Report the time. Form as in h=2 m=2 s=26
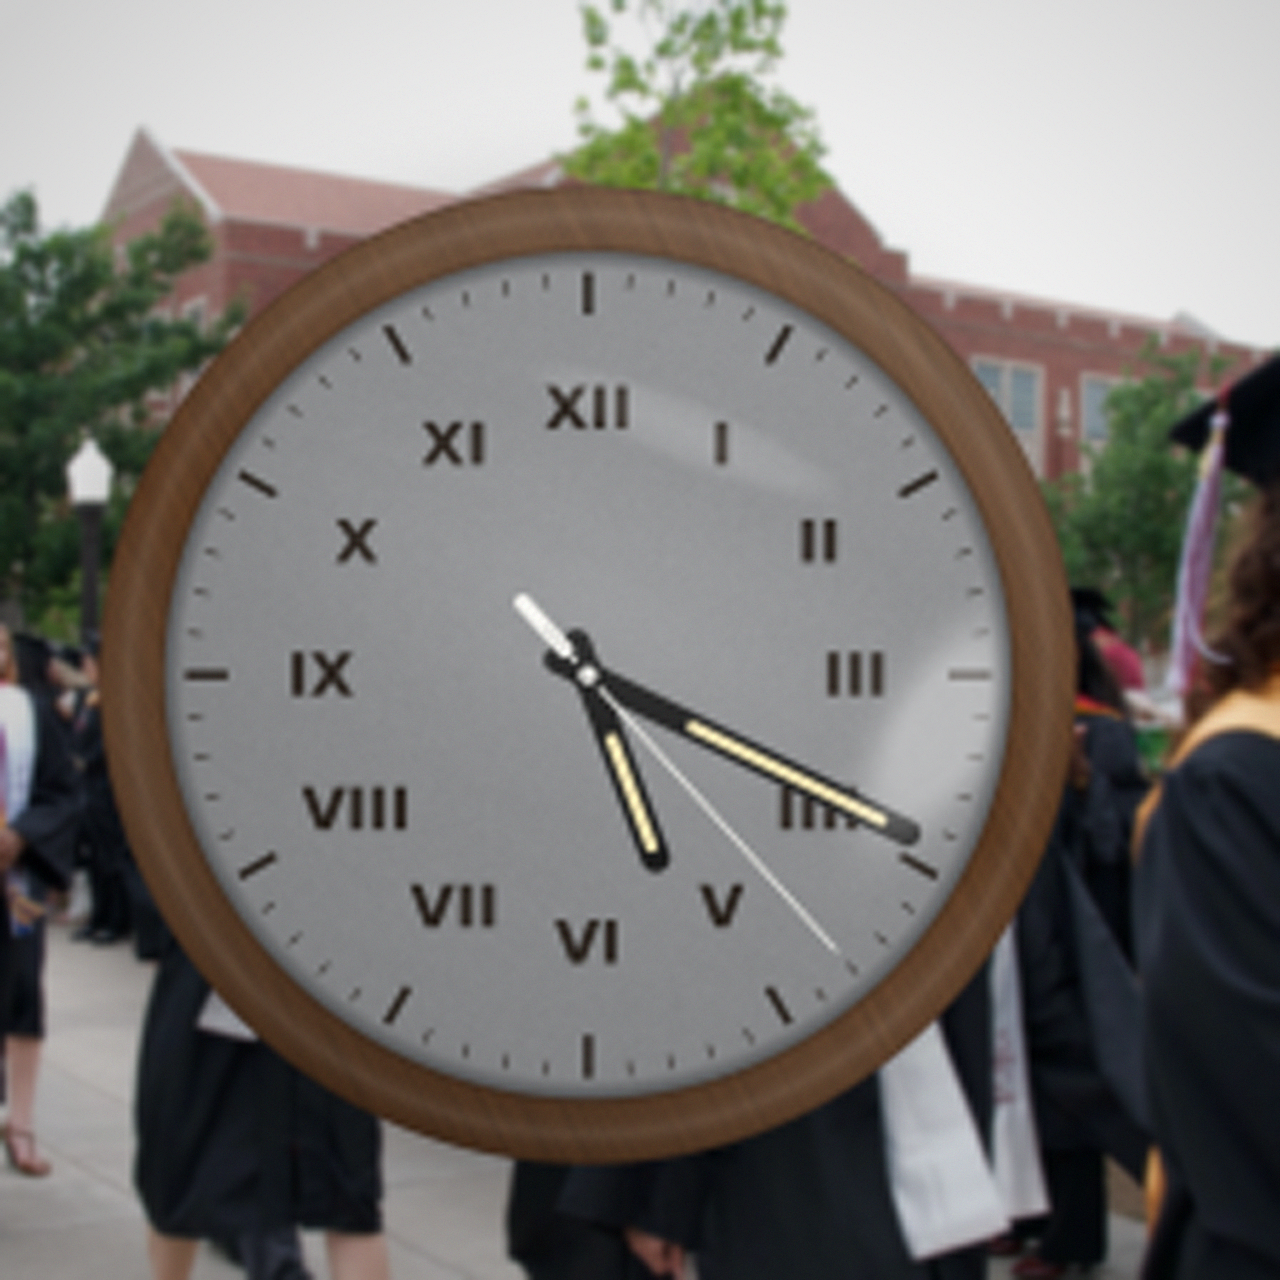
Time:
h=5 m=19 s=23
